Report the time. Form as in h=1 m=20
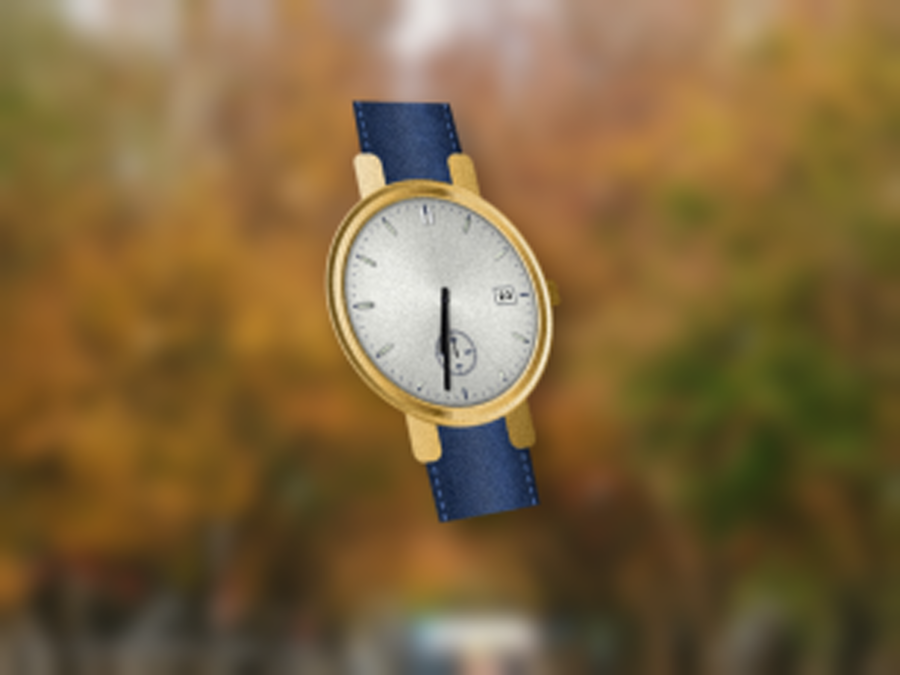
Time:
h=6 m=32
